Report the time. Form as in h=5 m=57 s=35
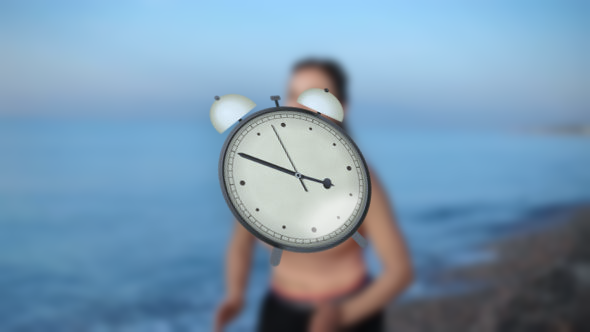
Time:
h=3 m=49 s=58
